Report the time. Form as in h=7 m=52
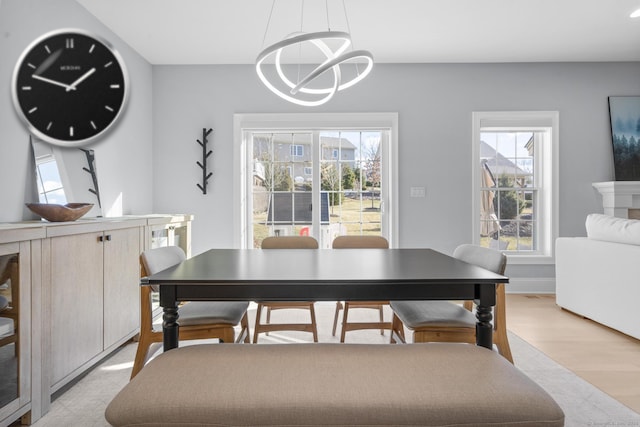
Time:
h=1 m=48
